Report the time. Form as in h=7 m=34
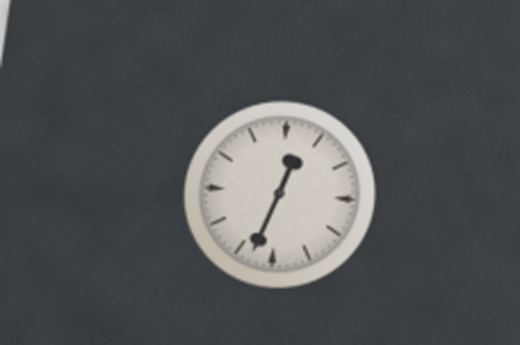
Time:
h=12 m=33
